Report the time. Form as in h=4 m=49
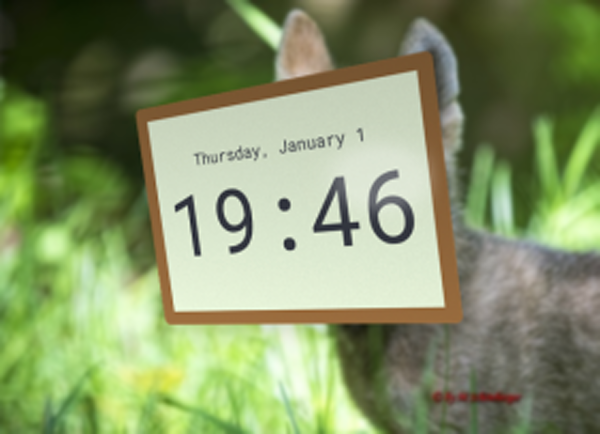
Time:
h=19 m=46
